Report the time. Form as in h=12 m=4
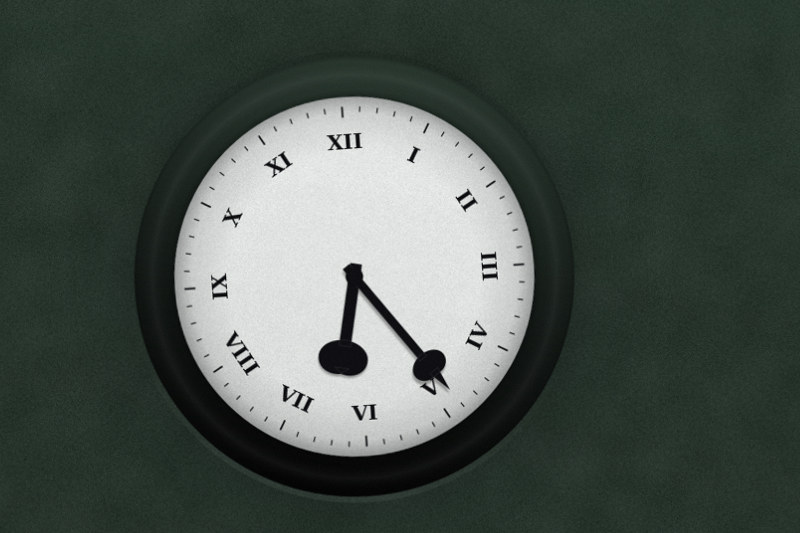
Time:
h=6 m=24
